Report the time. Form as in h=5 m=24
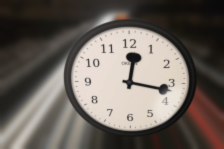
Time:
h=12 m=17
